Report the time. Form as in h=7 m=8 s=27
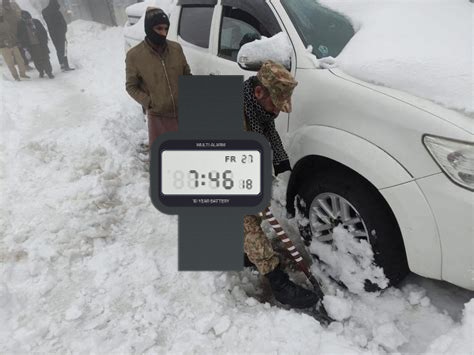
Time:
h=7 m=46 s=18
